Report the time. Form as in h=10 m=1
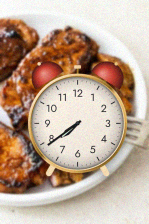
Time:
h=7 m=39
